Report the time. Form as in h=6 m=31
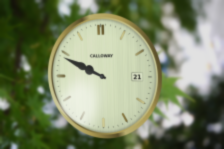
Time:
h=9 m=49
